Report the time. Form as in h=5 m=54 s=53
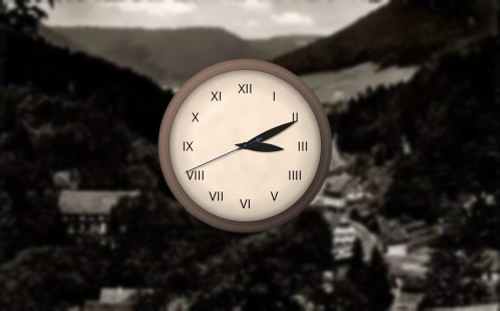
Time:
h=3 m=10 s=41
